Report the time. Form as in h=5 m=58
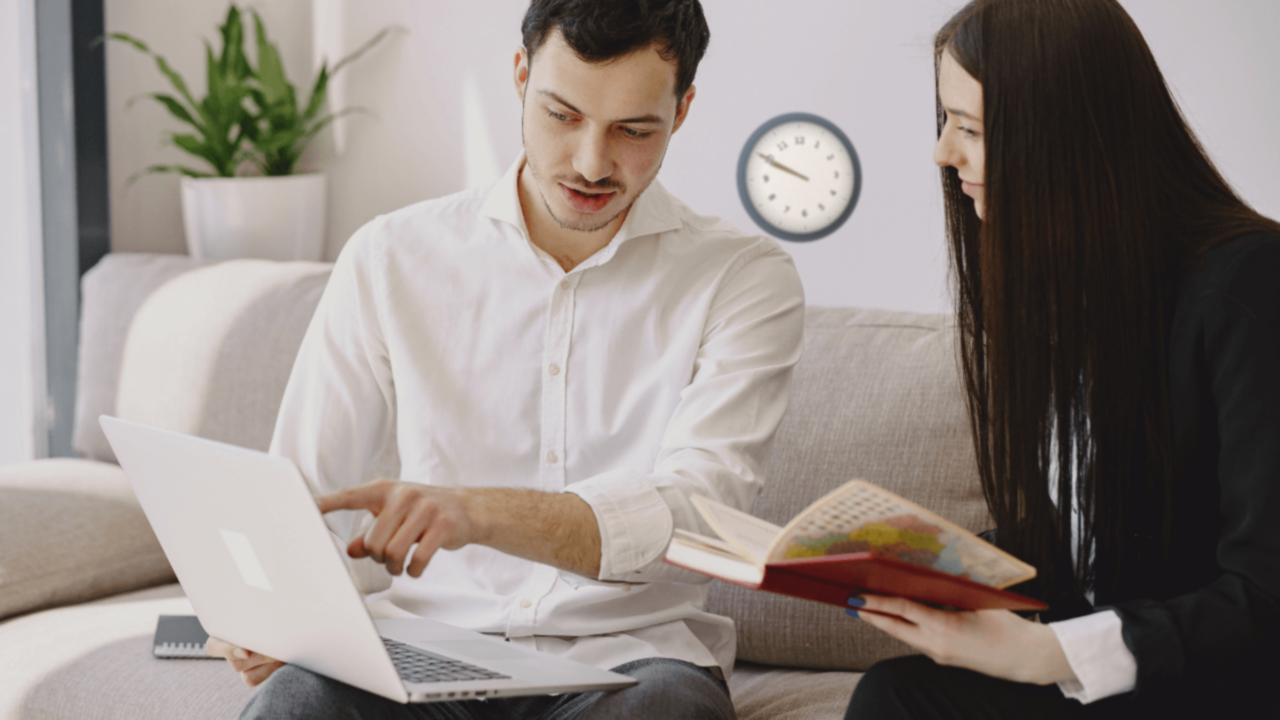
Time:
h=9 m=50
